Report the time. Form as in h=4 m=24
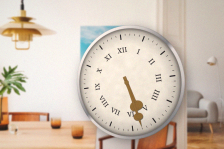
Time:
h=5 m=28
